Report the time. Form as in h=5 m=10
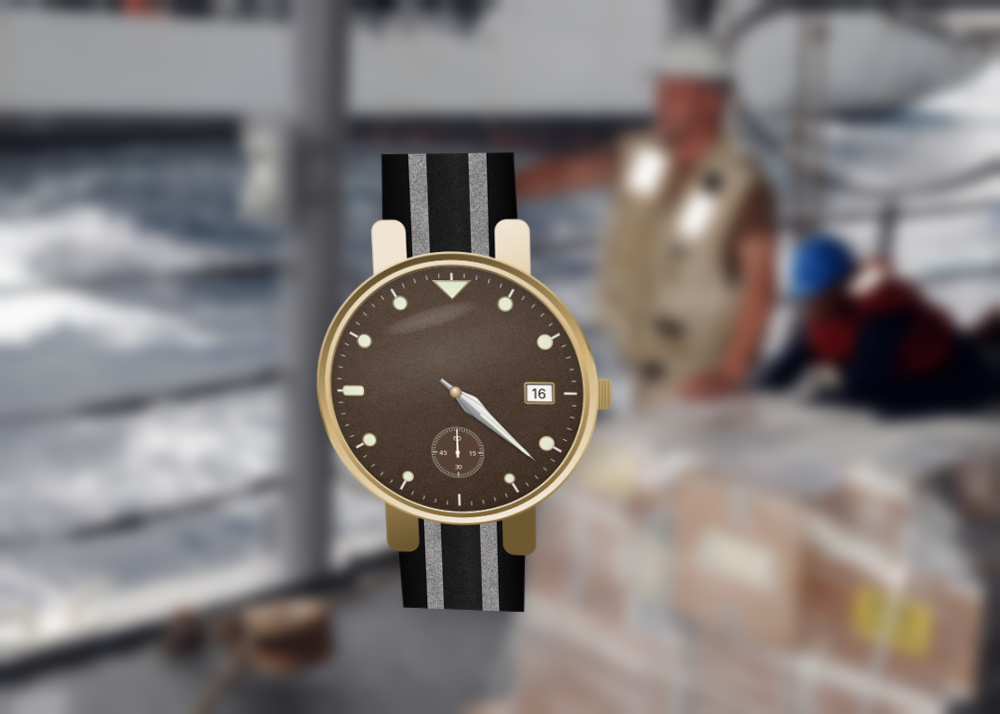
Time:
h=4 m=22
